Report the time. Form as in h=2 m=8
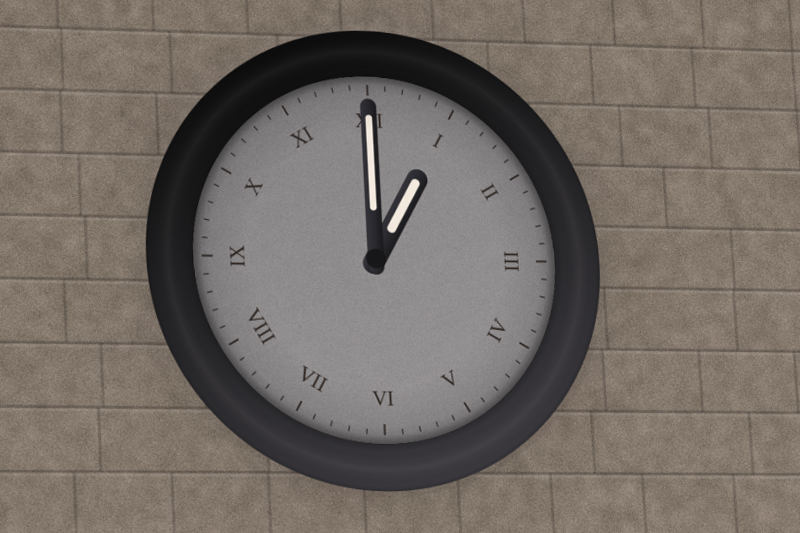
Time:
h=1 m=0
